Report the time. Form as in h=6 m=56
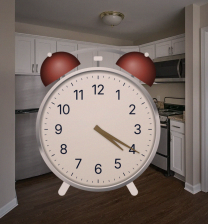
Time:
h=4 m=20
